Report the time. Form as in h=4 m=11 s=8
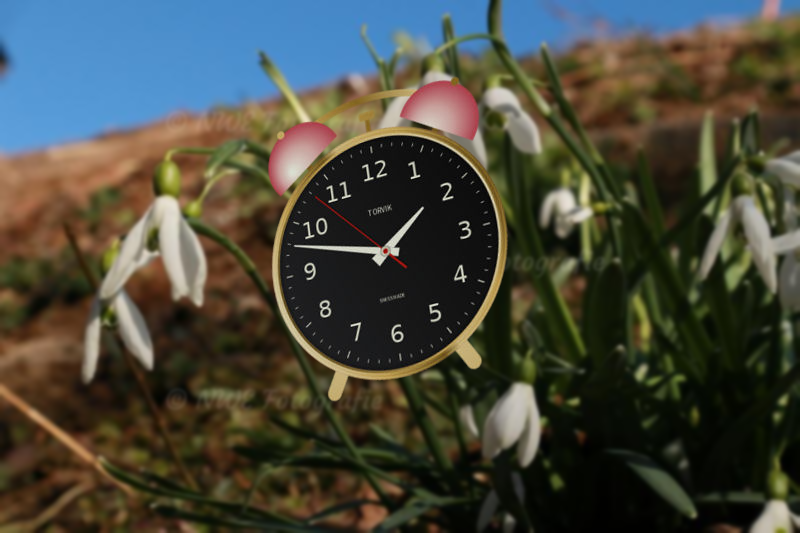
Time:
h=1 m=47 s=53
